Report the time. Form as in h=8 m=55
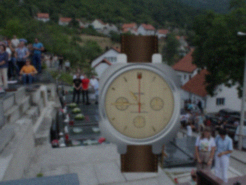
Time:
h=10 m=45
